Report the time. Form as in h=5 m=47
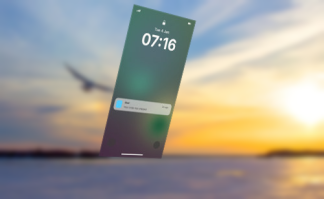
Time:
h=7 m=16
